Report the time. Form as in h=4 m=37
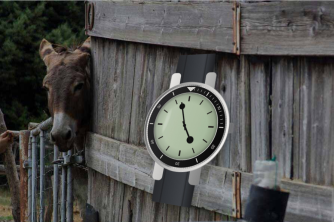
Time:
h=4 m=57
